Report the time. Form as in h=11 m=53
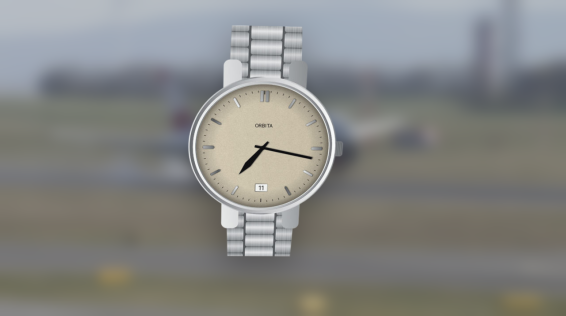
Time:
h=7 m=17
